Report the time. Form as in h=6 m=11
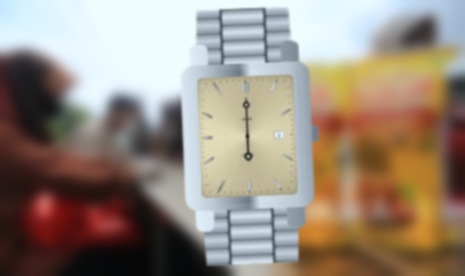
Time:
h=6 m=0
